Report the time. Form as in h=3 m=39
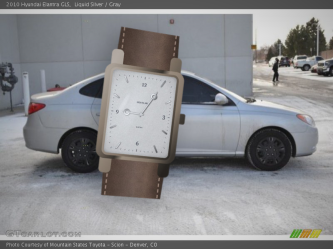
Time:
h=9 m=5
